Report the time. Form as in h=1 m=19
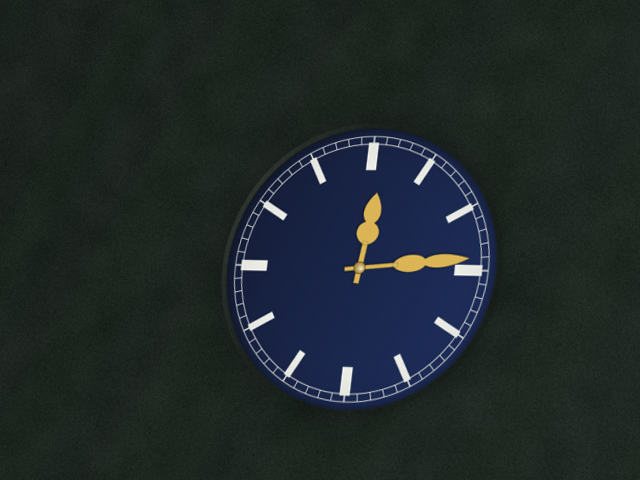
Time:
h=12 m=14
